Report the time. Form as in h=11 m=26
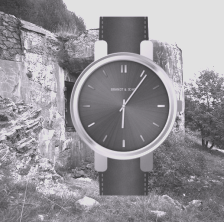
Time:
h=6 m=6
